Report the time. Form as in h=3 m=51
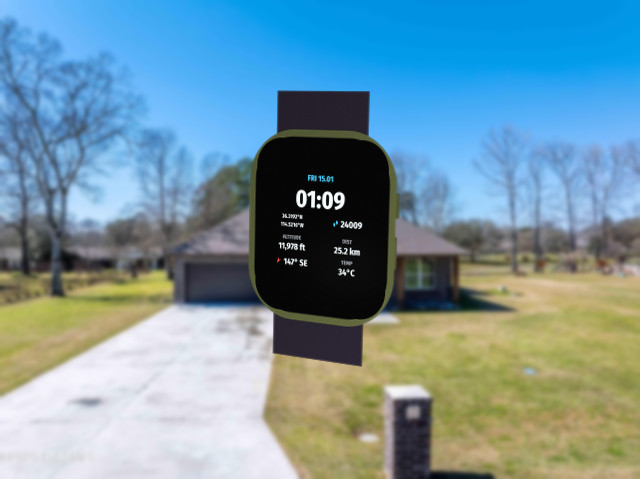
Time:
h=1 m=9
